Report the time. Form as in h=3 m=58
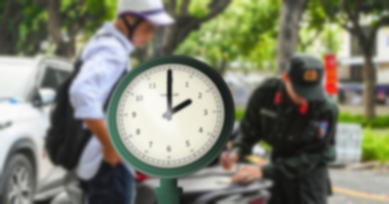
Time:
h=2 m=0
